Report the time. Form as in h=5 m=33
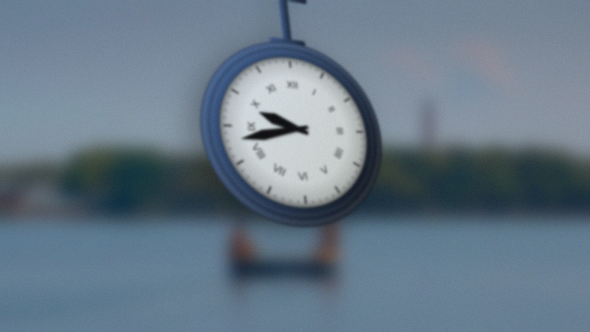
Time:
h=9 m=43
